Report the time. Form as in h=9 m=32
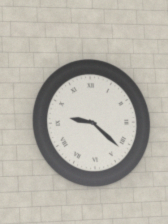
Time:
h=9 m=22
